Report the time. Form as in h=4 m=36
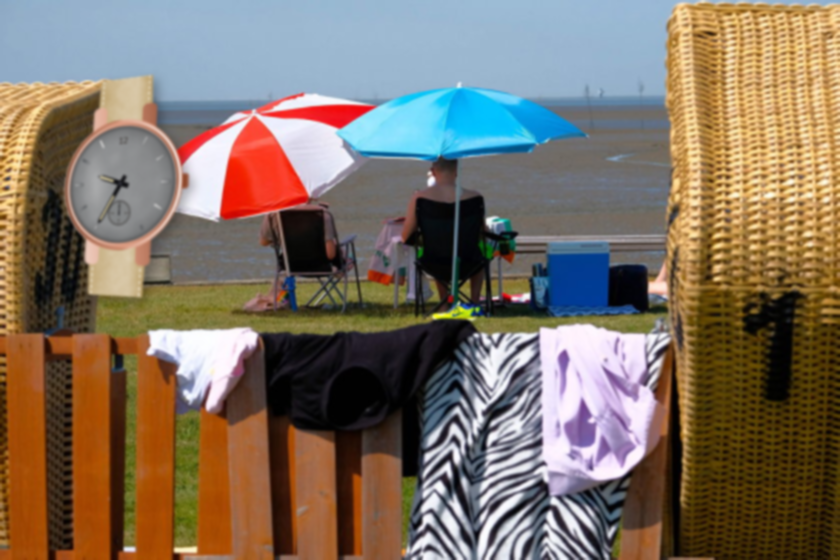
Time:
h=9 m=35
